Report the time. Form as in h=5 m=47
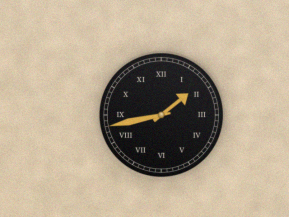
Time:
h=1 m=43
